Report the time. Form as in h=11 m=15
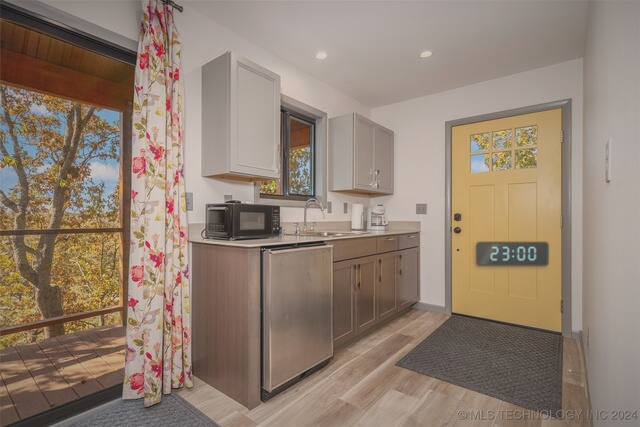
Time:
h=23 m=0
